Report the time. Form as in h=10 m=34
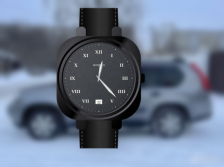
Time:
h=12 m=23
